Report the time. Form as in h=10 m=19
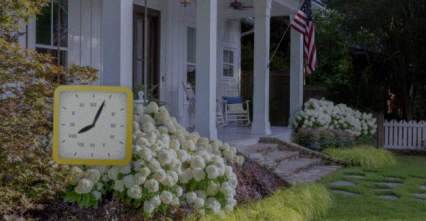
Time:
h=8 m=4
